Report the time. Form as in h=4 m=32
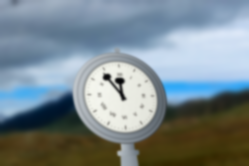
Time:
h=11 m=54
